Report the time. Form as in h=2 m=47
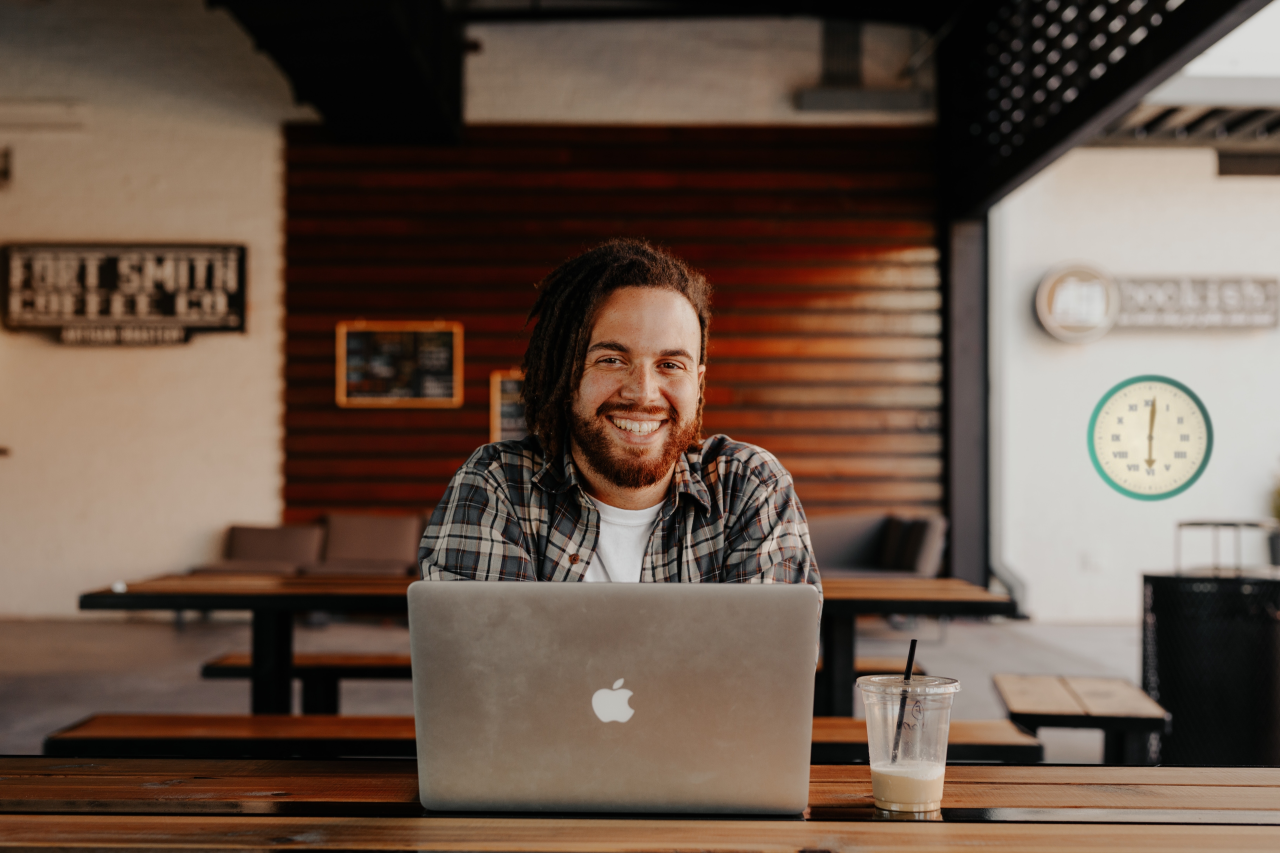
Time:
h=6 m=1
